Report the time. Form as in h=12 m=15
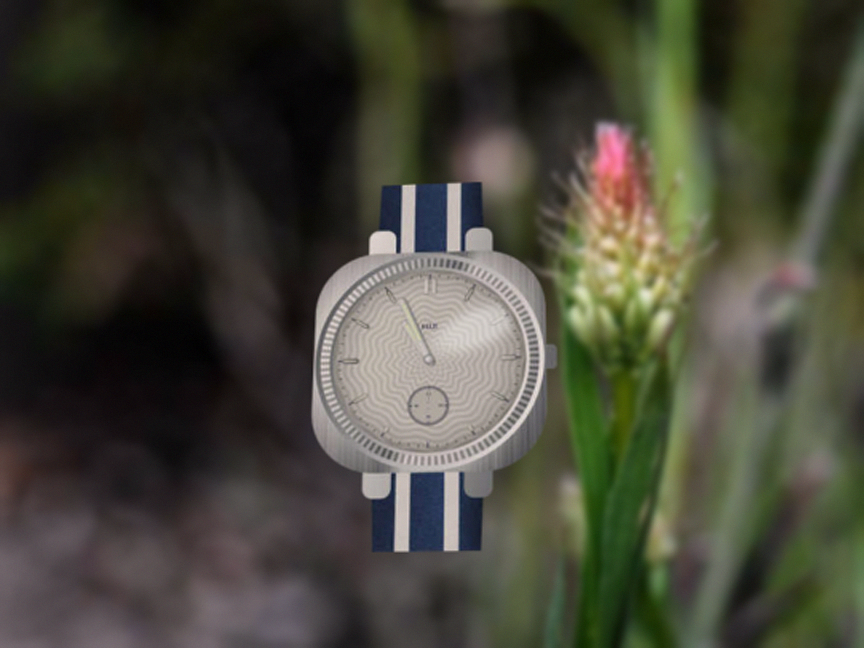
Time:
h=10 m=56
